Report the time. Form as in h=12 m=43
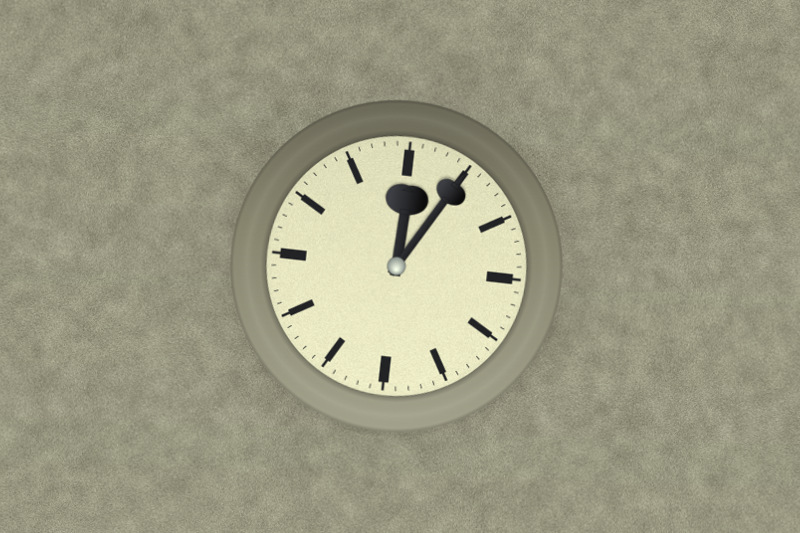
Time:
h=12 m=5
